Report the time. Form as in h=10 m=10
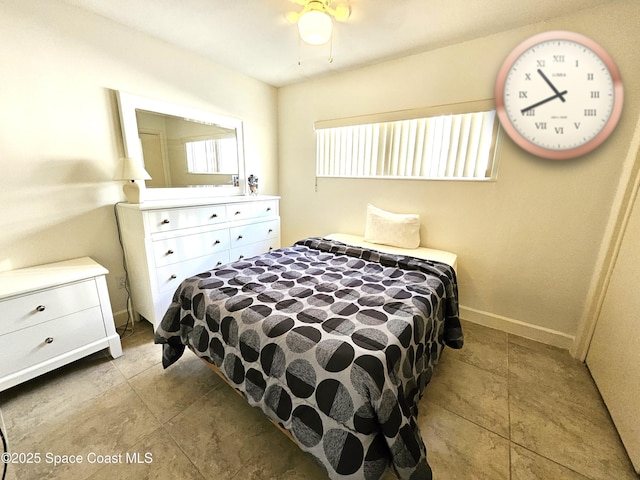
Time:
h=10 m=41
